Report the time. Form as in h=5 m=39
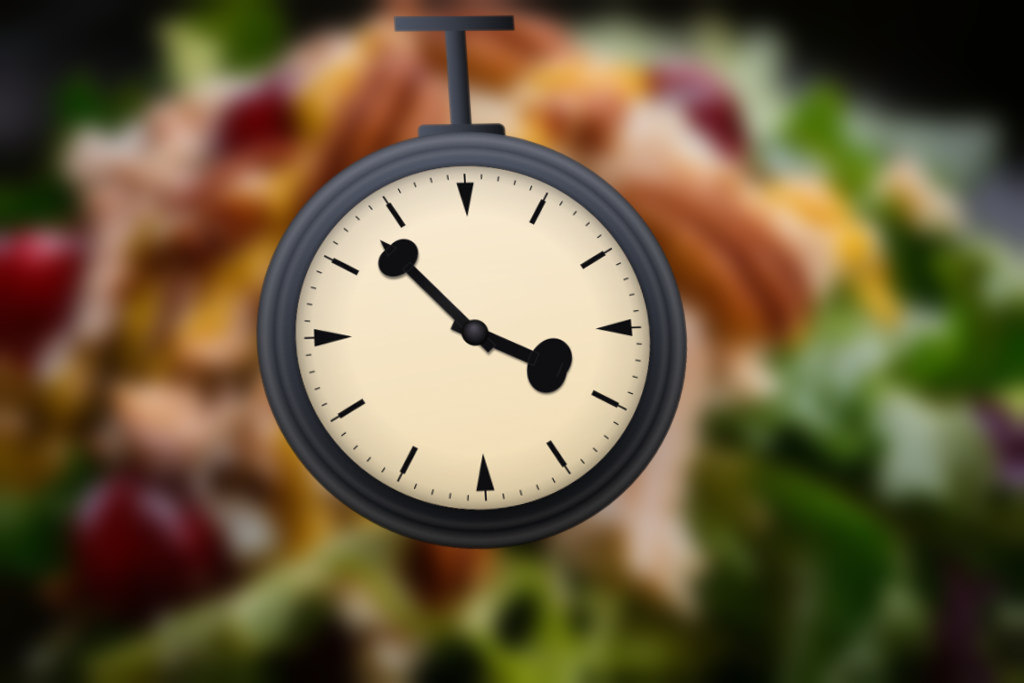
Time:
h=3 m=53
